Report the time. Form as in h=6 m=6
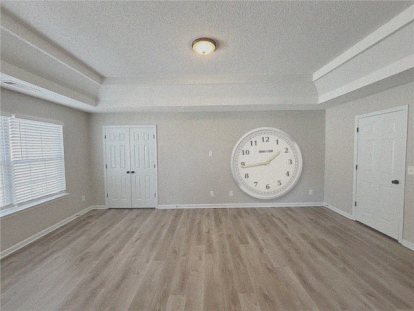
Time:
h=1 m=44
